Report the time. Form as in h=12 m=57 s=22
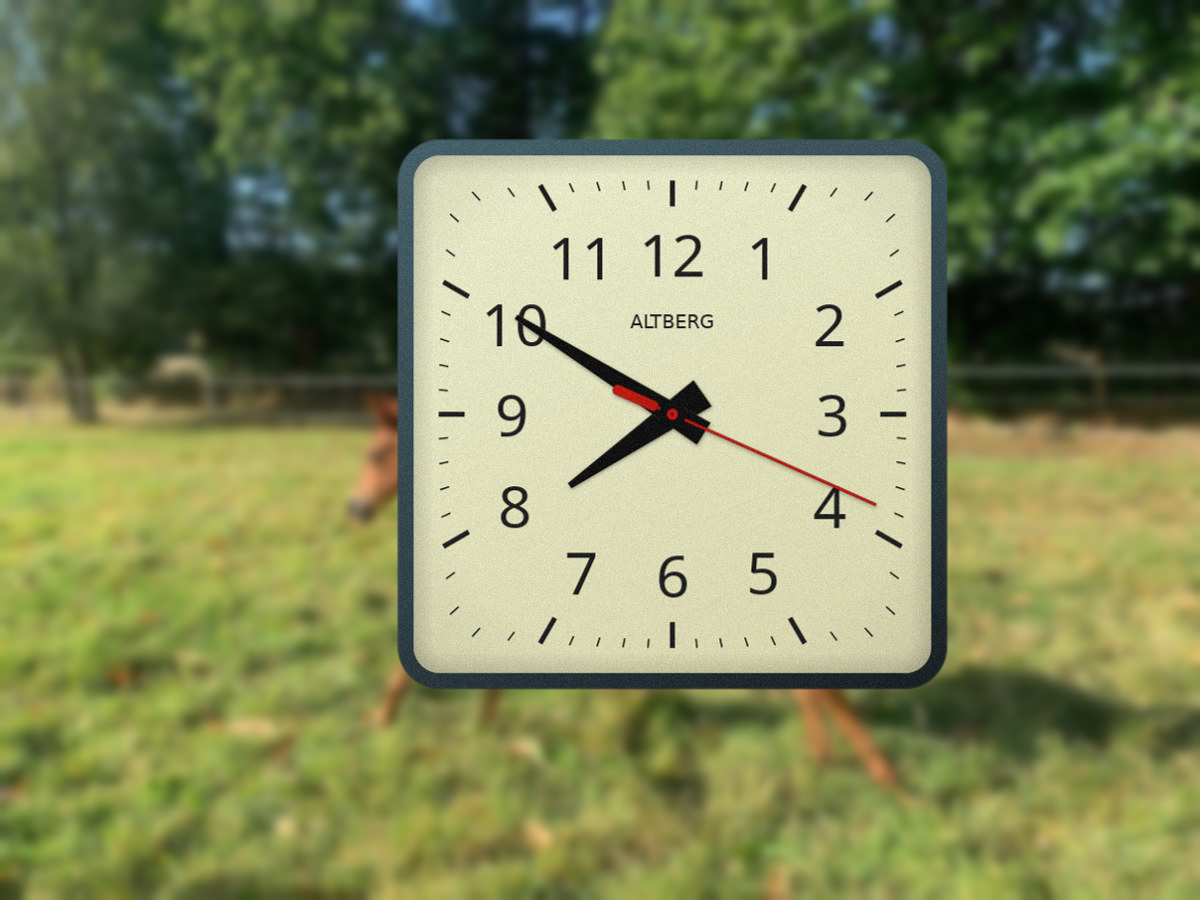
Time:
h=7 m=50 s=19
